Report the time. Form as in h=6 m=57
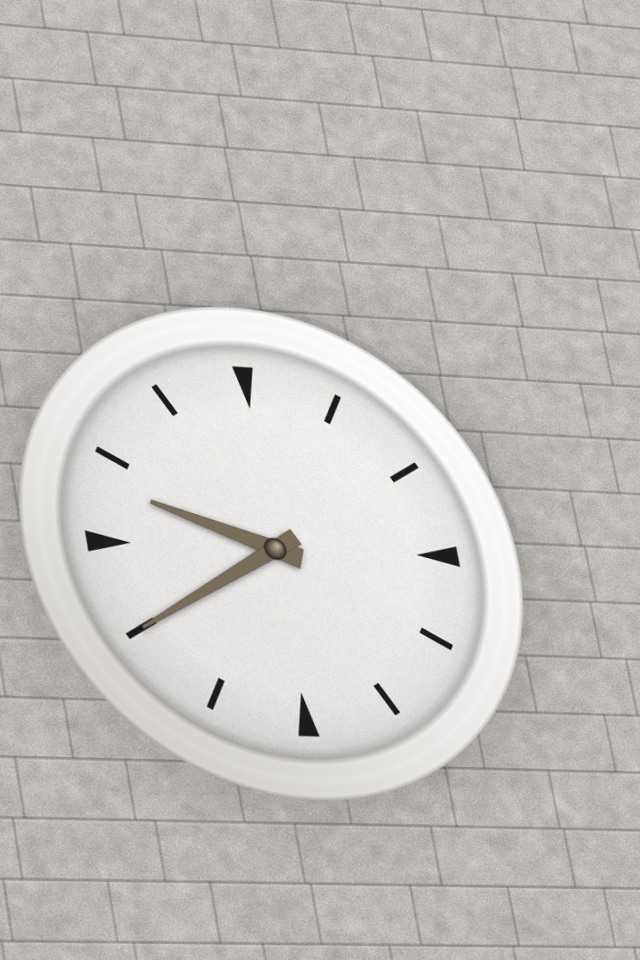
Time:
h=9 m=40
